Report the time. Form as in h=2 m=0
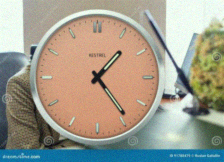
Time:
h=1 m=24
